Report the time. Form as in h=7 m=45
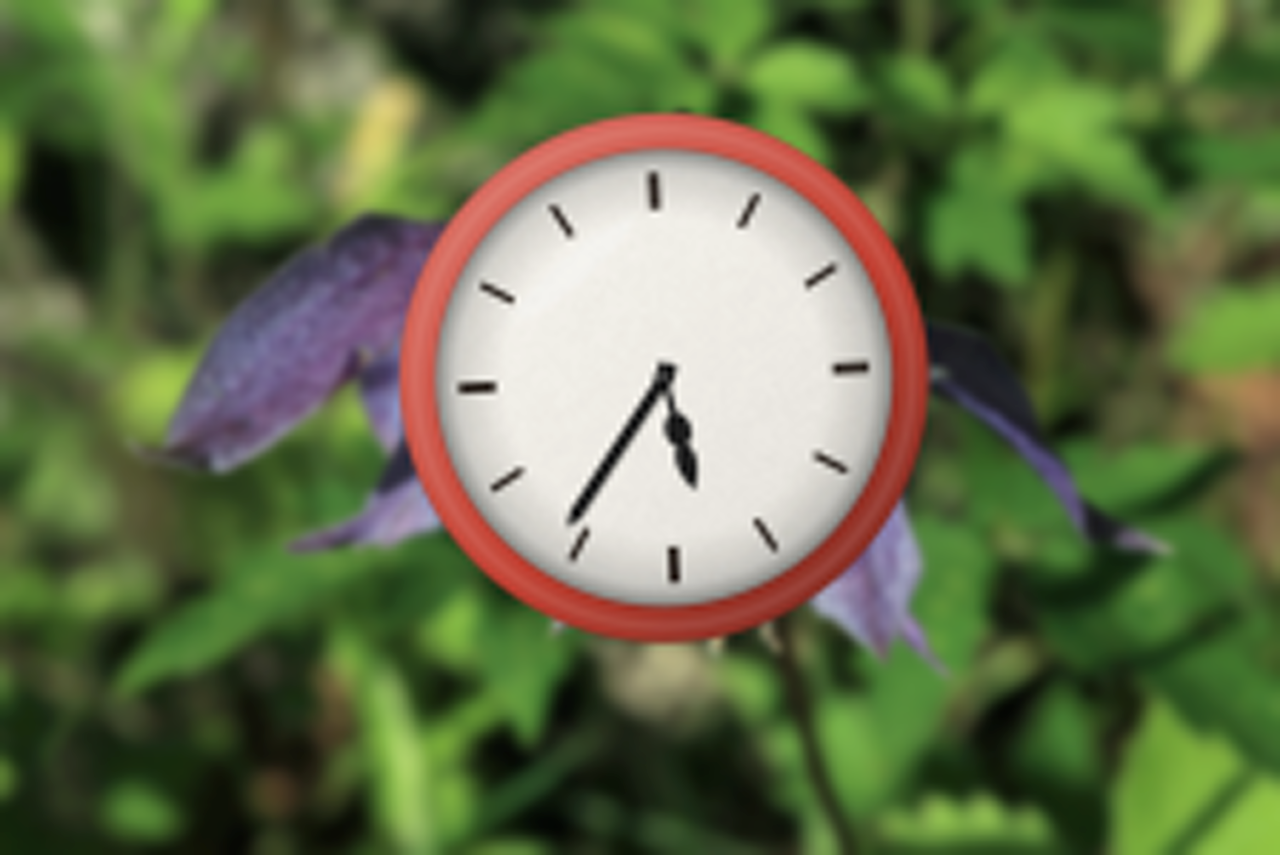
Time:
h=5 m=36
